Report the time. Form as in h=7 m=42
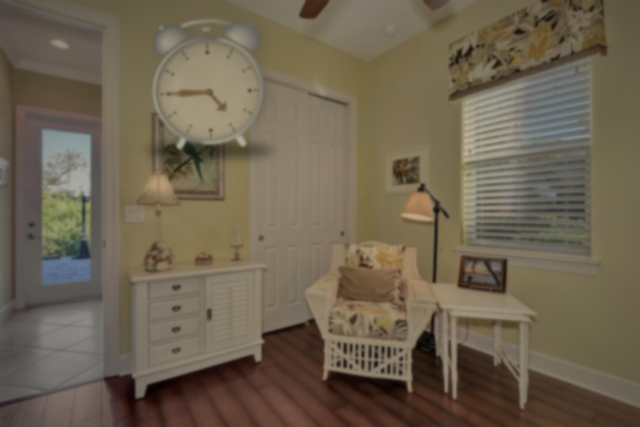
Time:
h=4 m=45
